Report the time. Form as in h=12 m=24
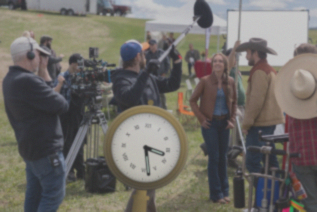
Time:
h=3 m=28
